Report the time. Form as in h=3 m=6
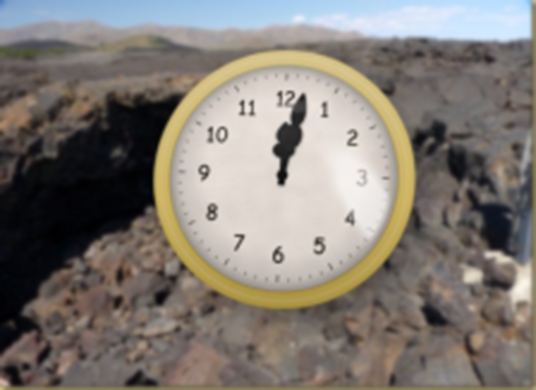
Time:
h=12 m=2
